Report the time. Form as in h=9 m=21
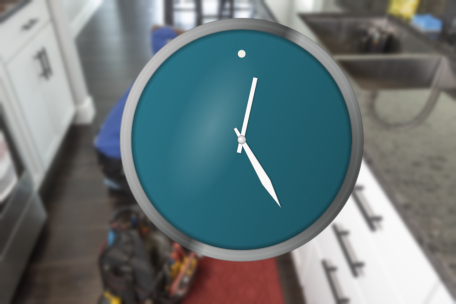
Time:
h=12 m=25
